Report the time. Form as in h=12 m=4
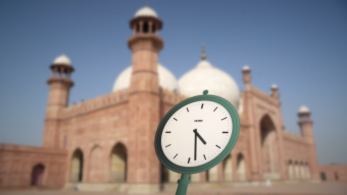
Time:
h=4 m=28
